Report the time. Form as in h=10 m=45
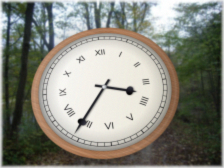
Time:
h=3 m=36
